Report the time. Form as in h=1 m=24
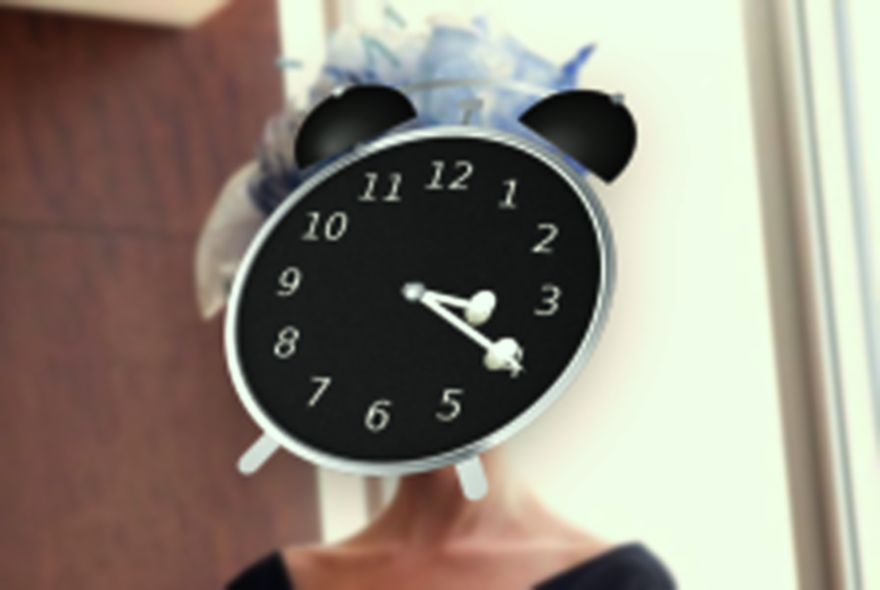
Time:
h=3 m=20
